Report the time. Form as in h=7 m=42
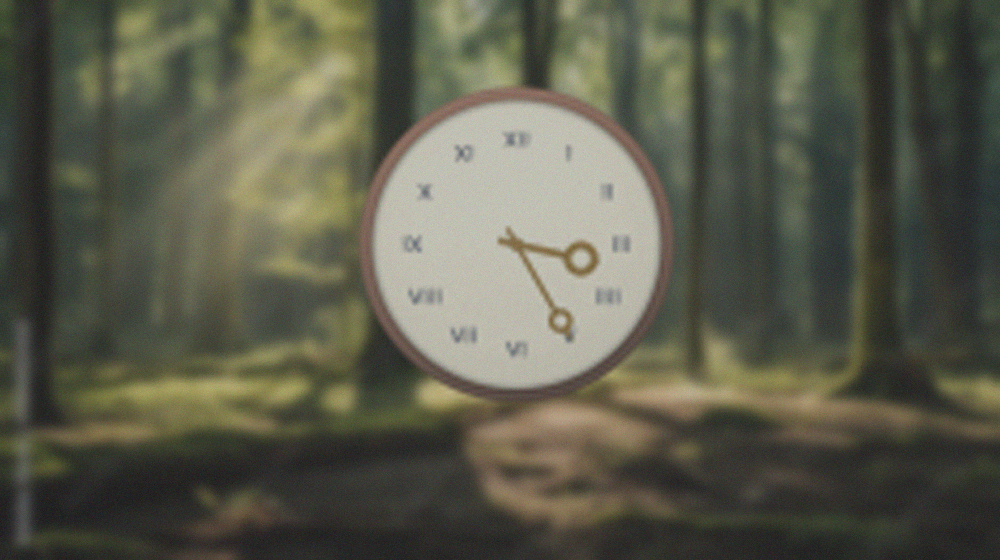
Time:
h=3 m=25
